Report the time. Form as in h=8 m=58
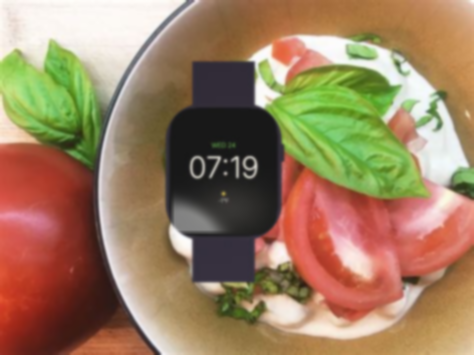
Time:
h=7 m=19
